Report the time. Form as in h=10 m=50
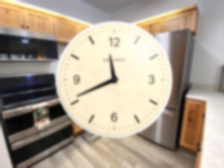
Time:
h=11 m=41
